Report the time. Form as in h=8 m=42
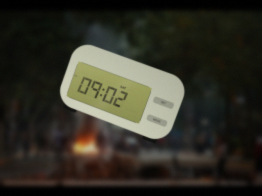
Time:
h=9 m=2
